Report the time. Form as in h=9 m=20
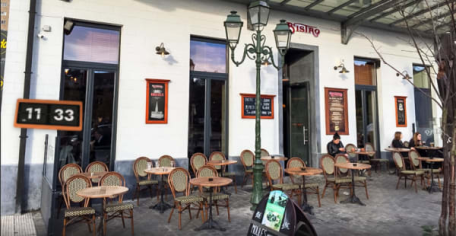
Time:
h=11 m=33
